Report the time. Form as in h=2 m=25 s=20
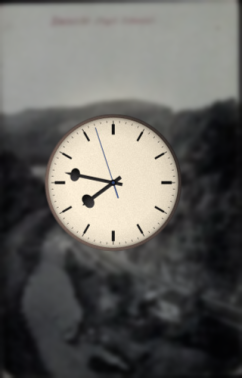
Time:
h=7 m=46 s=57
